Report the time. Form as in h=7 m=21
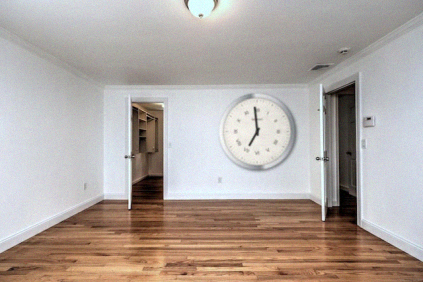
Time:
h=6 m=59
